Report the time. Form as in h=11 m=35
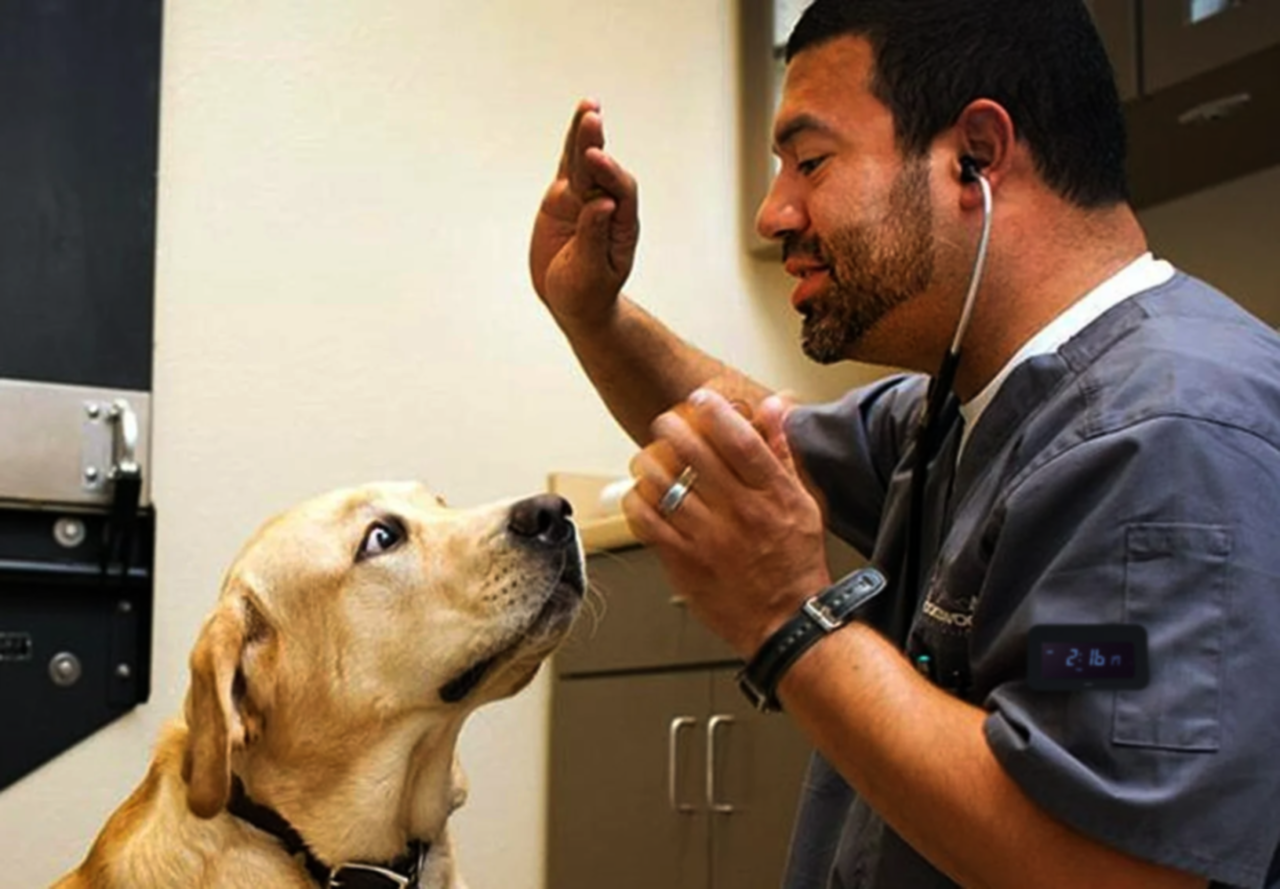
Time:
h=2 m=16
